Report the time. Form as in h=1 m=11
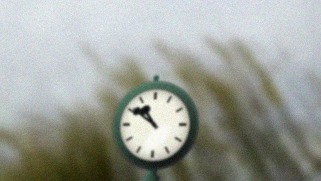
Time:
h=10 m=51
